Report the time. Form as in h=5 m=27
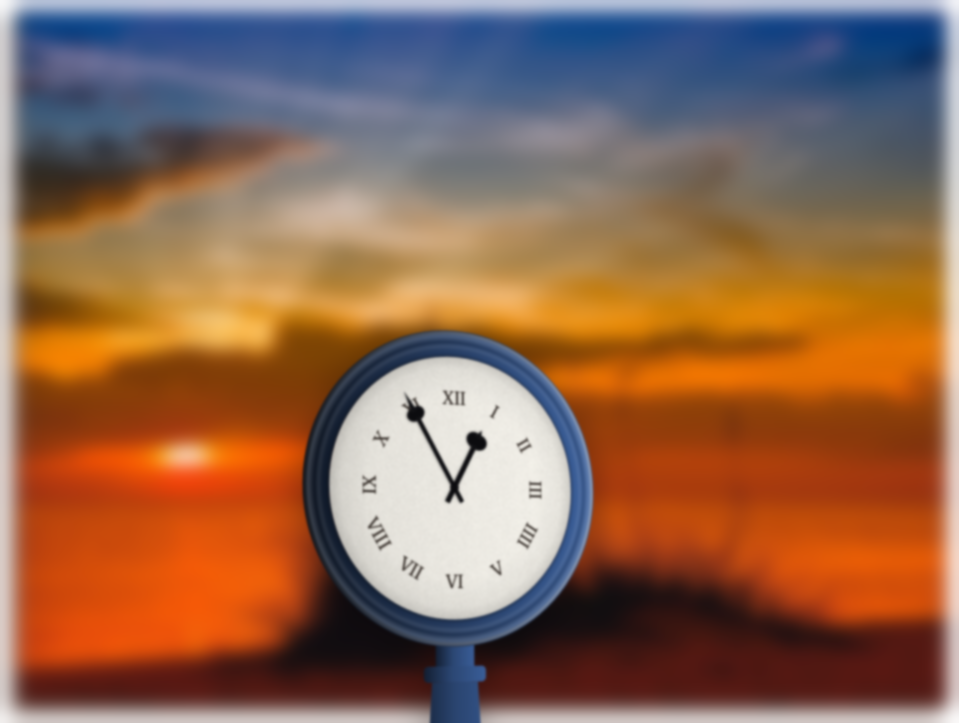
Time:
h=12 m=55
